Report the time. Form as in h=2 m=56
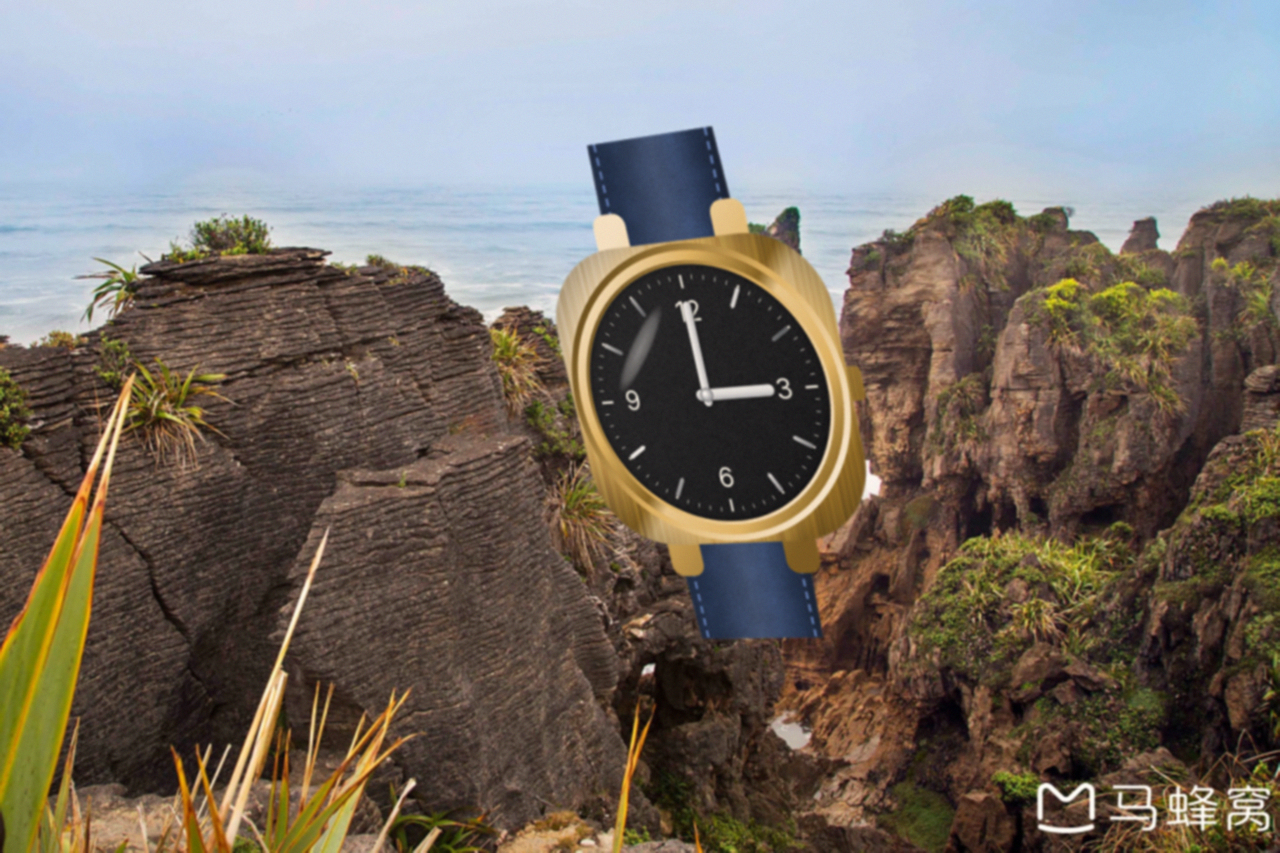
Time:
h=3 m=0
